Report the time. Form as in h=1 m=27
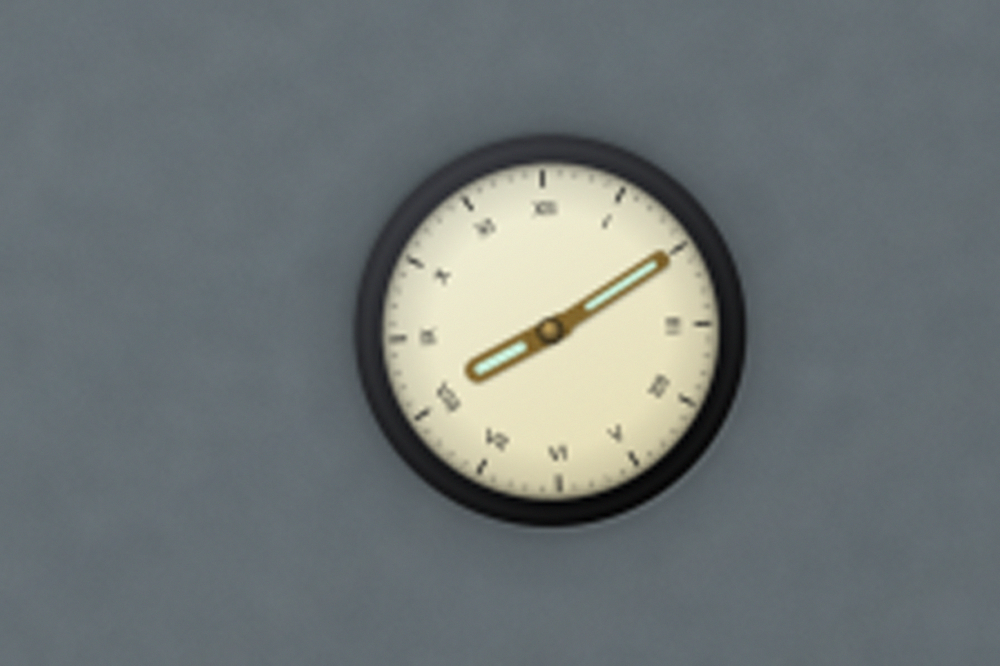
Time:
h=8 m=10
